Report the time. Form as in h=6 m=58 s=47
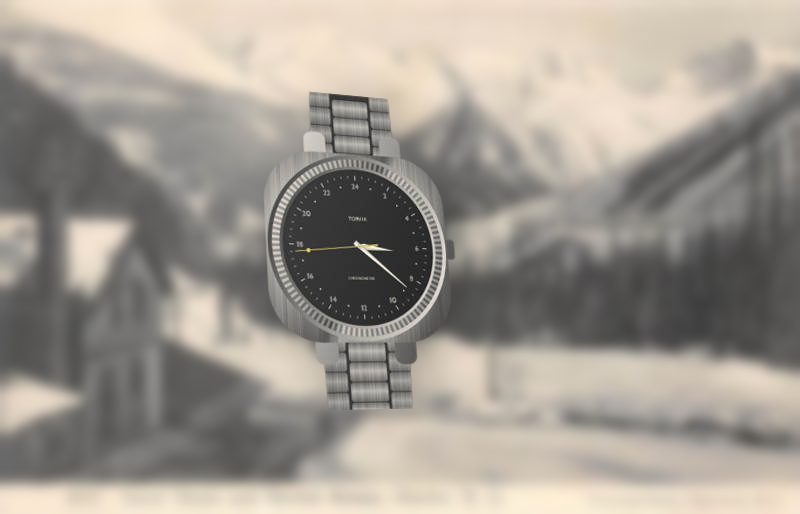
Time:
h=6 m=21 s=44
